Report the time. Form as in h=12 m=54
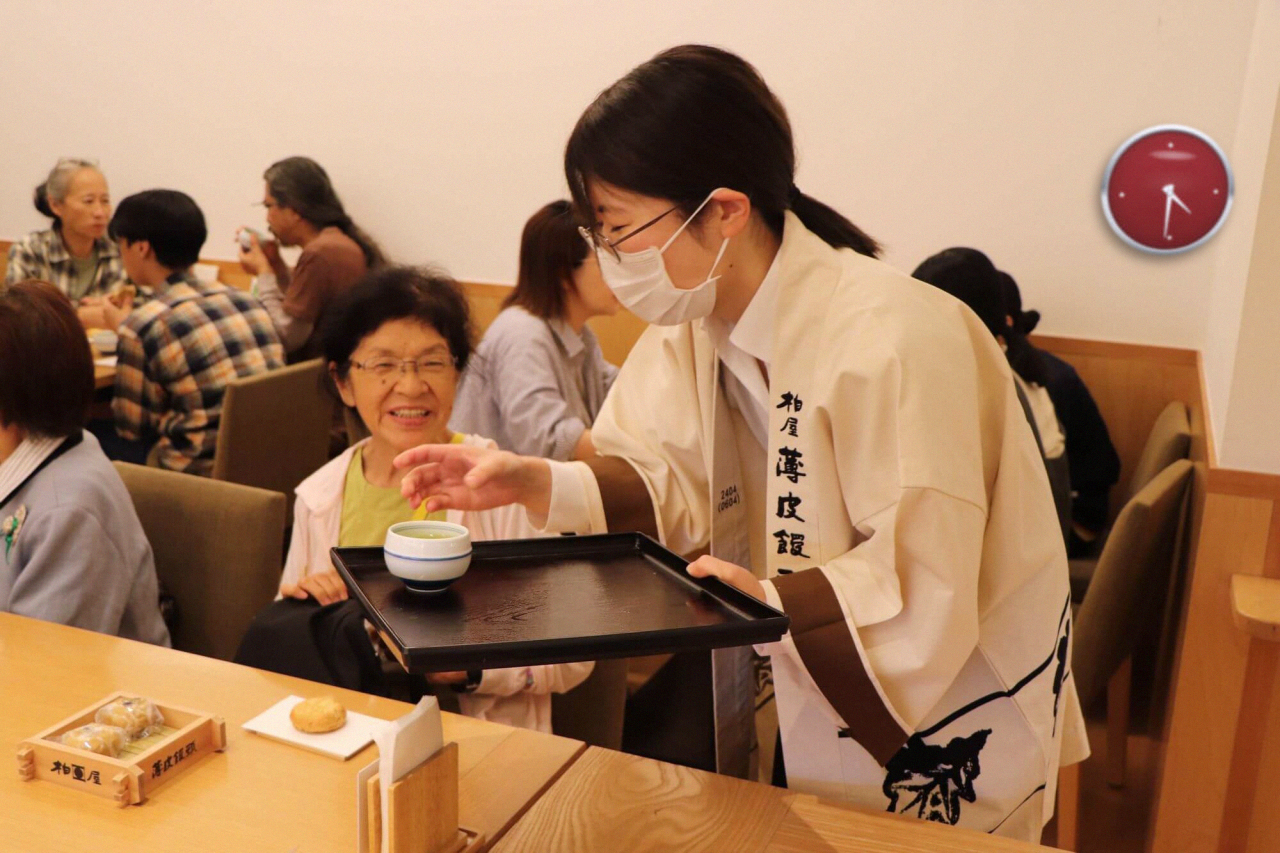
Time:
h=4 m=31
